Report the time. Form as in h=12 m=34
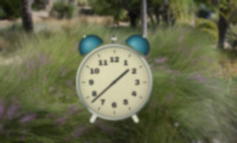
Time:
h=1 m=38
